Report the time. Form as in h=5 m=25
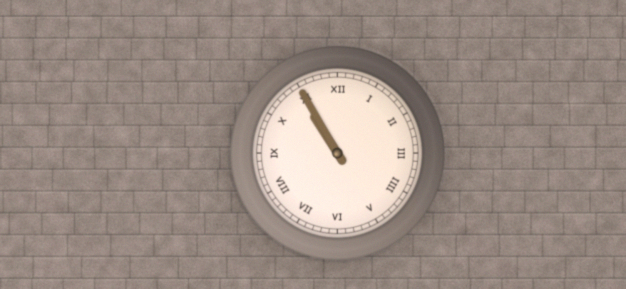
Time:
h=10 m=55
